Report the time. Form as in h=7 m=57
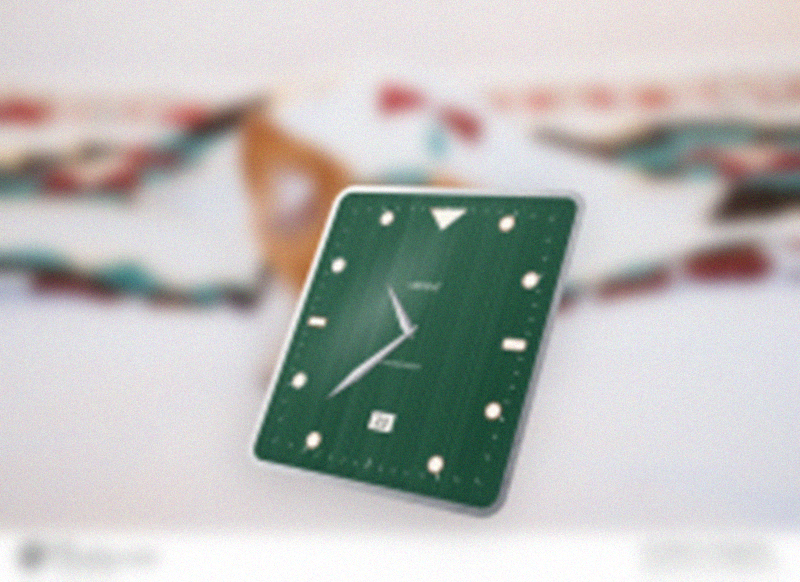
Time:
h=10 m=37
